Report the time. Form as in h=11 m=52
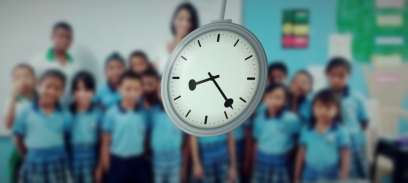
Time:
h=8 m=23
